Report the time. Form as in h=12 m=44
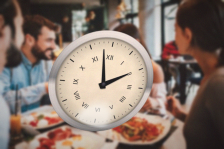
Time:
h=1 m=58
